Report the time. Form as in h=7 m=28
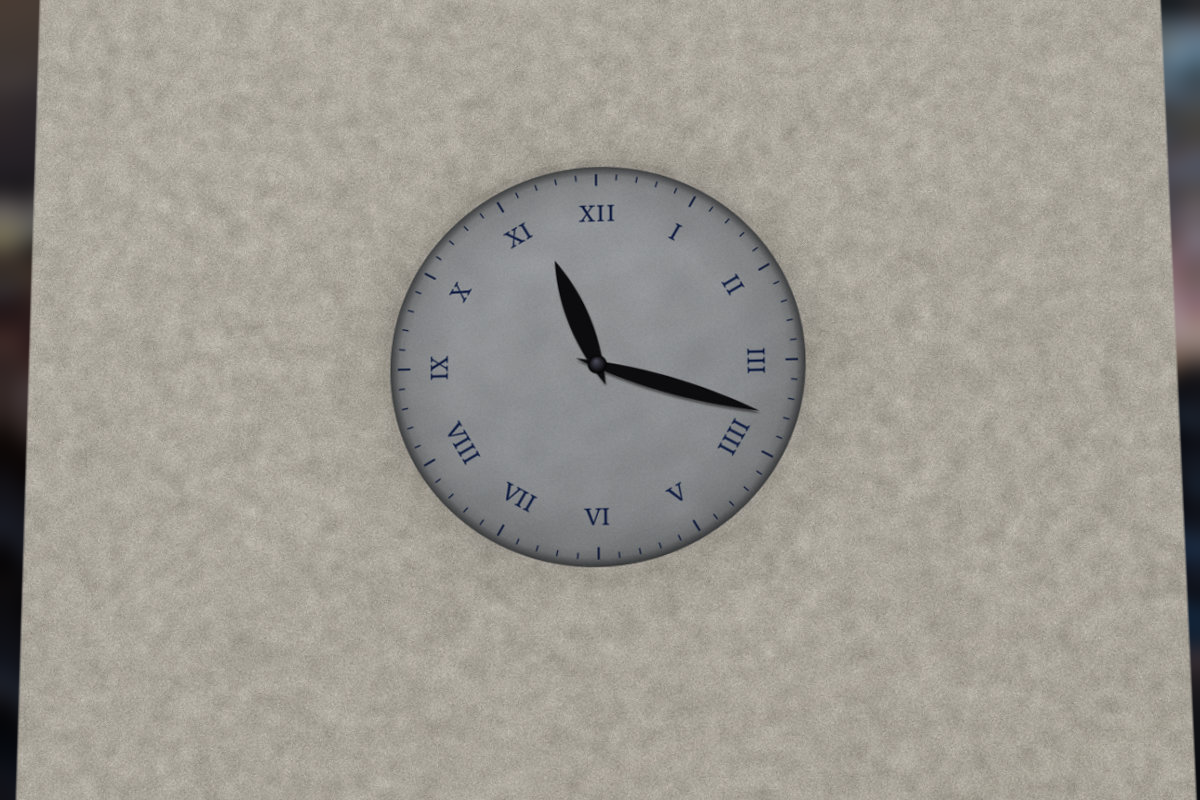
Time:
h=11 m=18
